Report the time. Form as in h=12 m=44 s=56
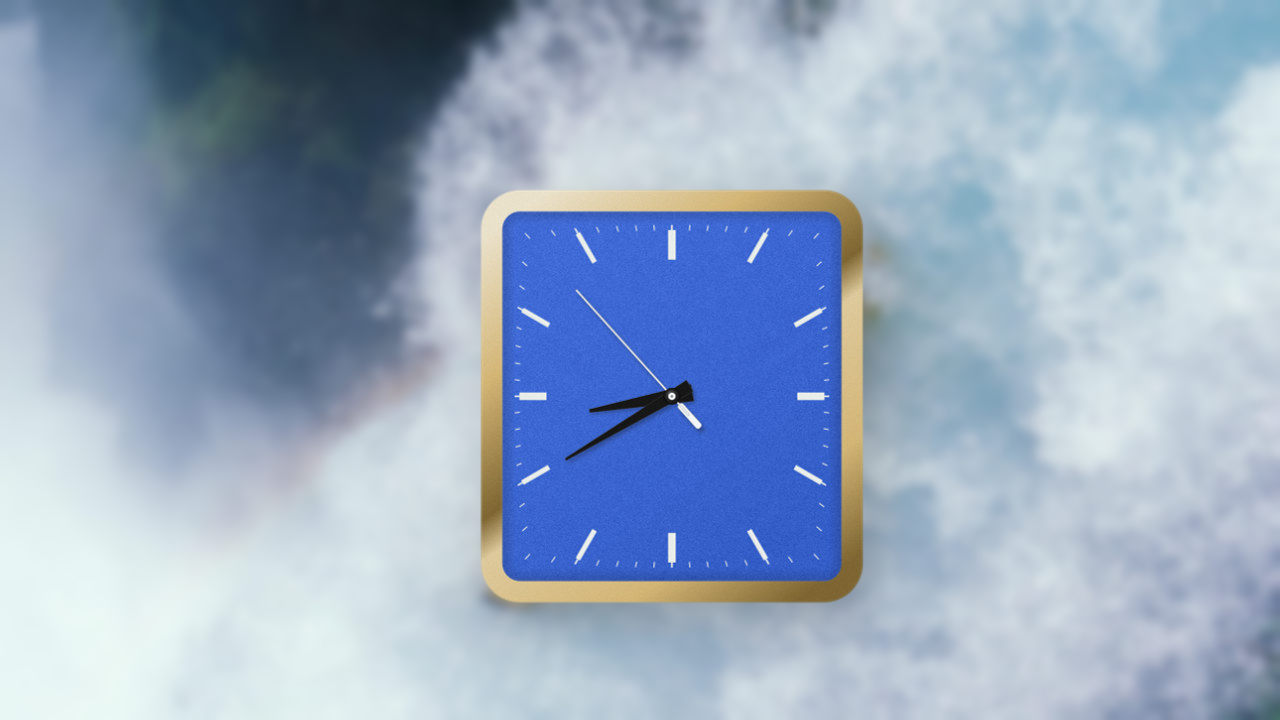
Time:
h=8 m=39 s=53
